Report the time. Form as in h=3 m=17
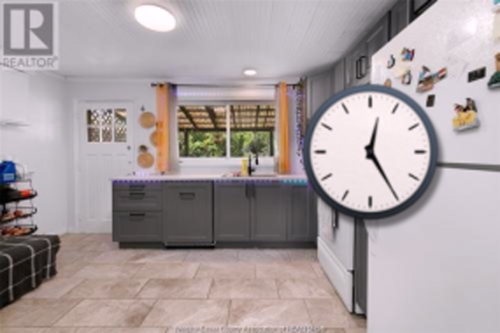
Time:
h=12 m=25
